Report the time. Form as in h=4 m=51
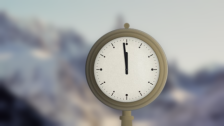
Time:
h=11 m=59
